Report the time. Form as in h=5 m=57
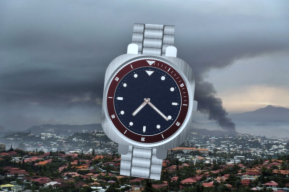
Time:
h=7 m=21
